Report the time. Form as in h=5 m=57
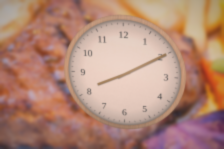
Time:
h=8 m=10
